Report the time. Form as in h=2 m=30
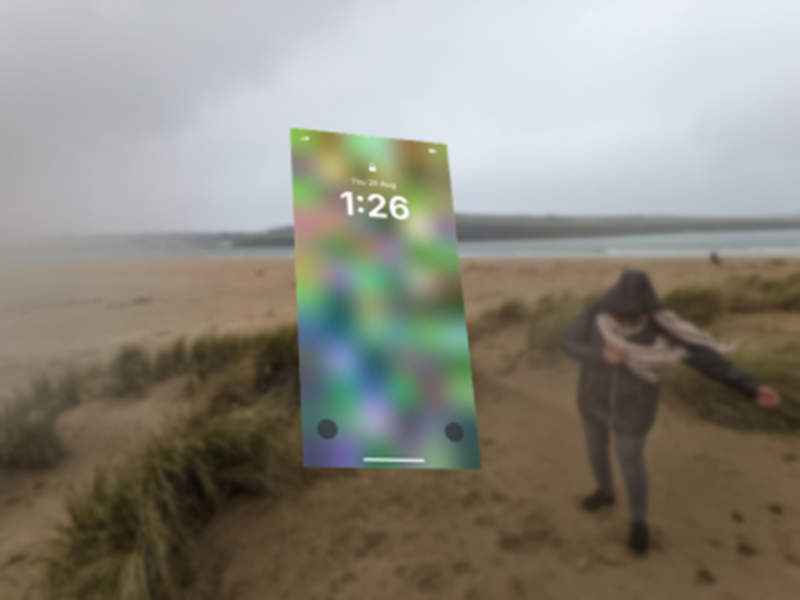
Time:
h=1 m=26
